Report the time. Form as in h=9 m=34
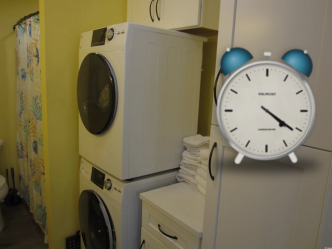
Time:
h=4 m=21
